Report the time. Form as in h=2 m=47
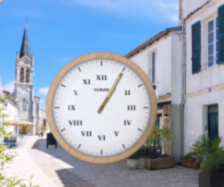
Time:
h=1 m=5
